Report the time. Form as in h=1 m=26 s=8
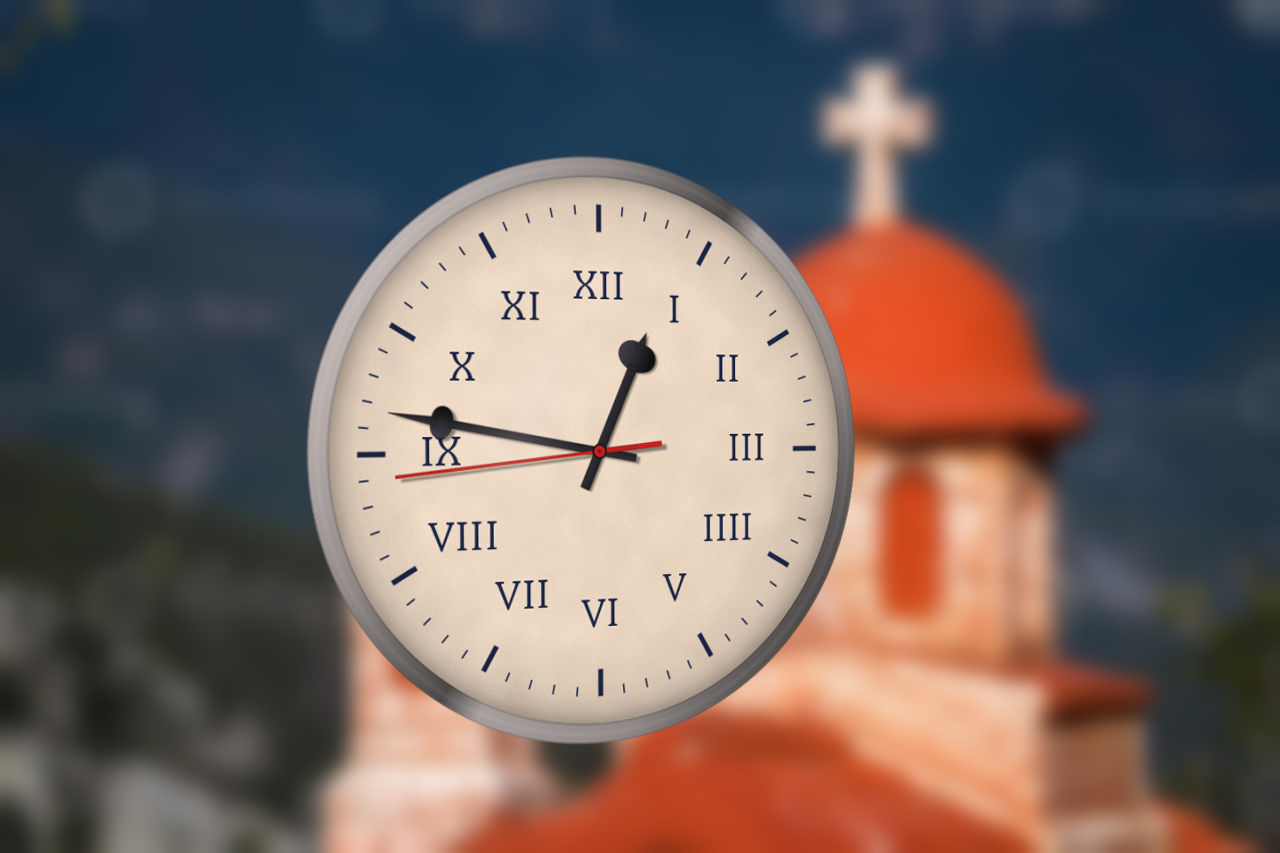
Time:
h=12 m=46 s=44
